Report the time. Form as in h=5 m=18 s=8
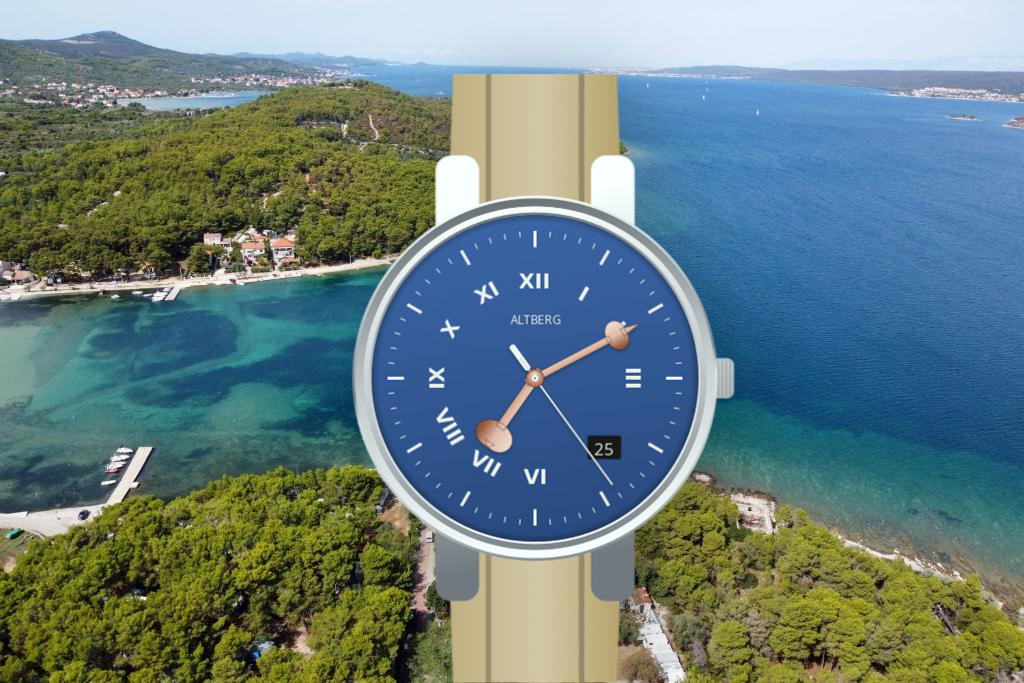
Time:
h=7 m=10 s=24
